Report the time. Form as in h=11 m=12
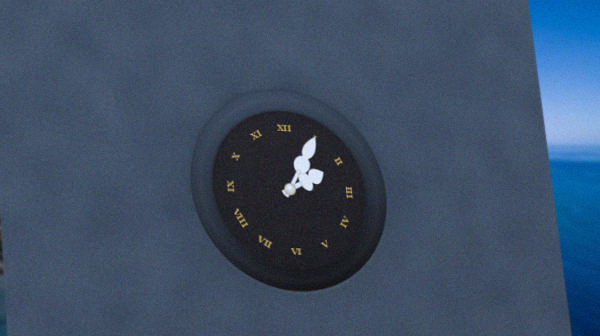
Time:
h=2 m=5
